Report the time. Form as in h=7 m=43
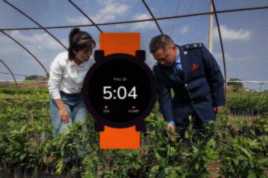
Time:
h=5 m=4
